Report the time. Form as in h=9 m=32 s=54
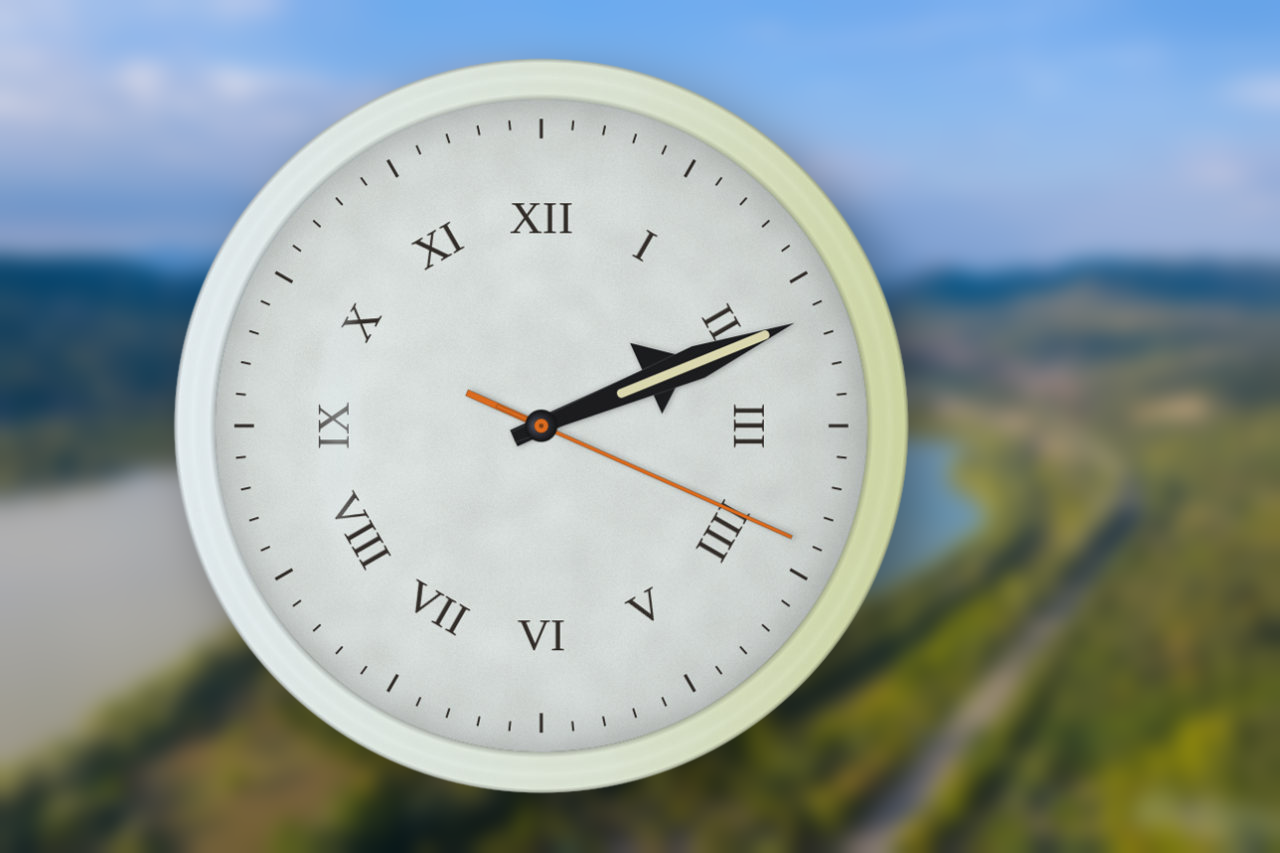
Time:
h=2 m=11 s=19
